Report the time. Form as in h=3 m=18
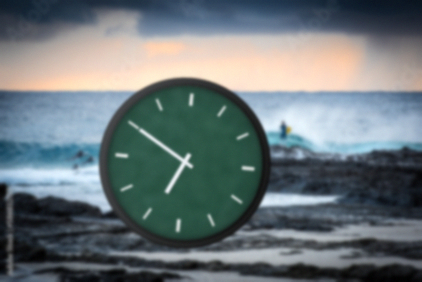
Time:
h=6 m=50
